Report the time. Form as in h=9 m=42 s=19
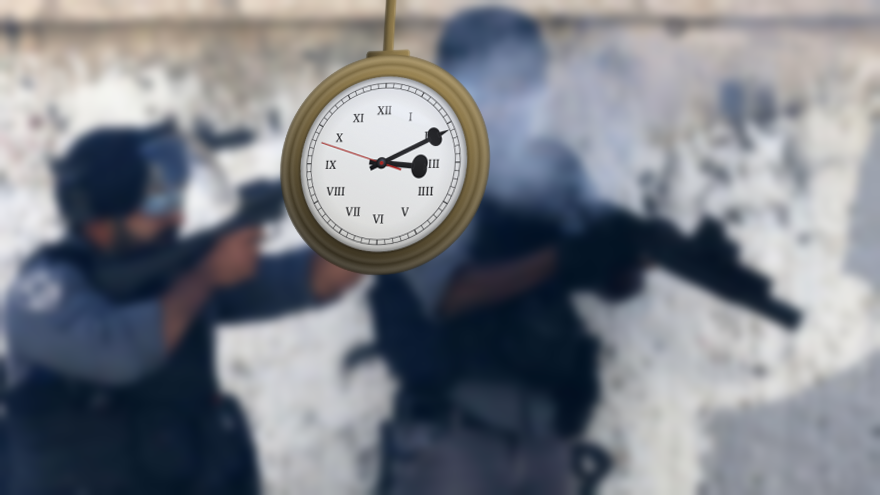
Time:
h=3 m=10 s=48
